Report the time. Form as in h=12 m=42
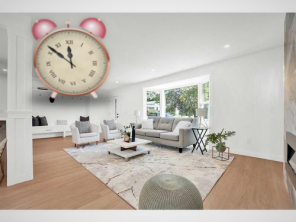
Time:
h=11 m=52
